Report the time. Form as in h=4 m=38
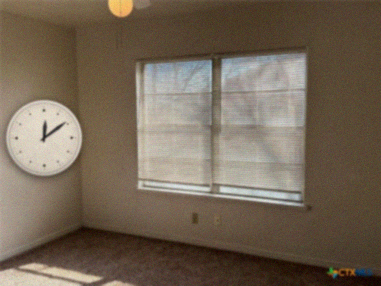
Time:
h=12 m=9
